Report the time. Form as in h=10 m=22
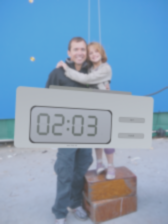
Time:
h=2 m=3
